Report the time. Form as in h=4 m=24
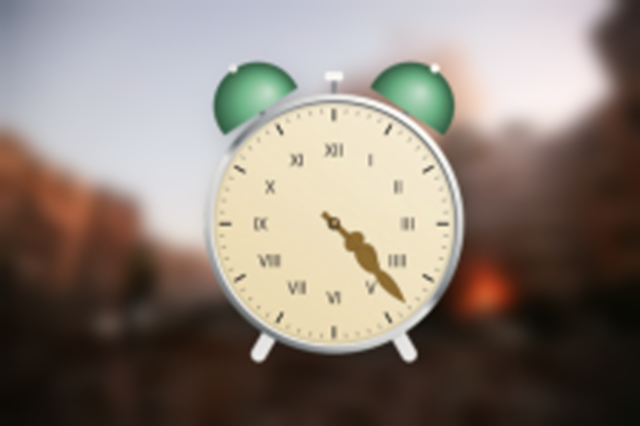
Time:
h=4 m=23
